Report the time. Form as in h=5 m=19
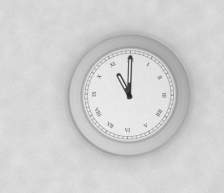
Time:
h=11 m=0
